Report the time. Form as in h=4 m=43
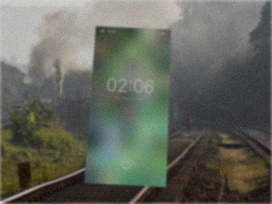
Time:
h=2 m=6
